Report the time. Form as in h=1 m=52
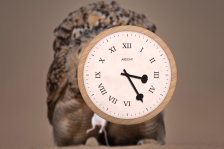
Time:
h=3 m=25
